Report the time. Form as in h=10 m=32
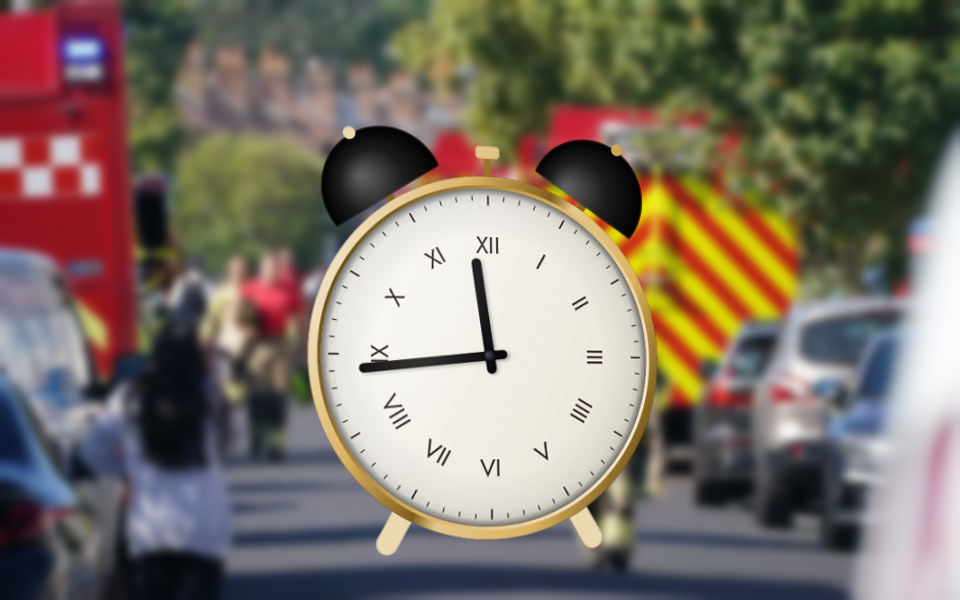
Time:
h=11 m=44
